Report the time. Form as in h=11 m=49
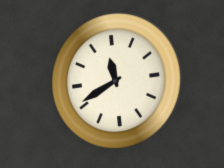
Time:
h=11 m=41
